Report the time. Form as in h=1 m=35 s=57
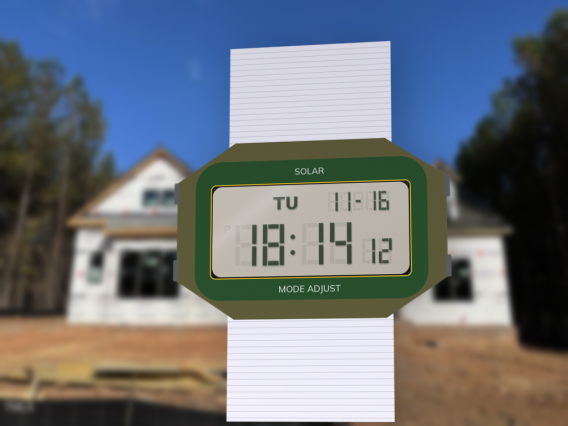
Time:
h=18 m=14 s=12
